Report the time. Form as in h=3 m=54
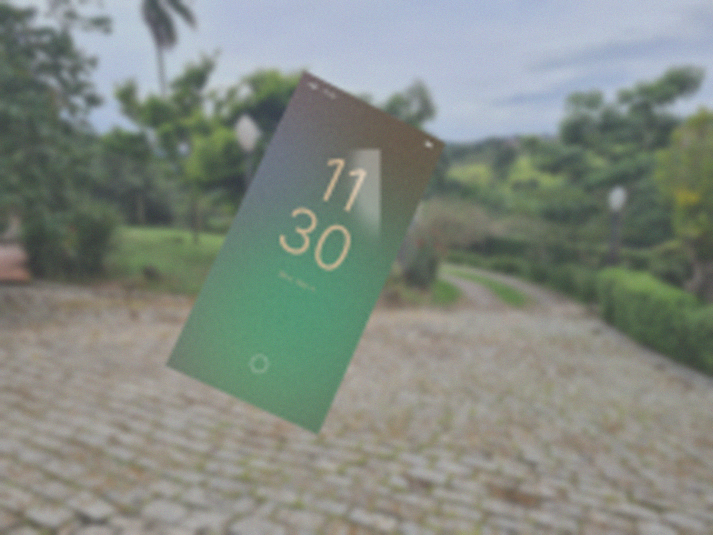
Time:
h=11 m=30
